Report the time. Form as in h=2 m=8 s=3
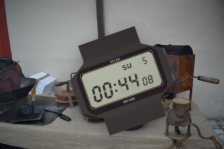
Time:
h=0 m=44 s=8
